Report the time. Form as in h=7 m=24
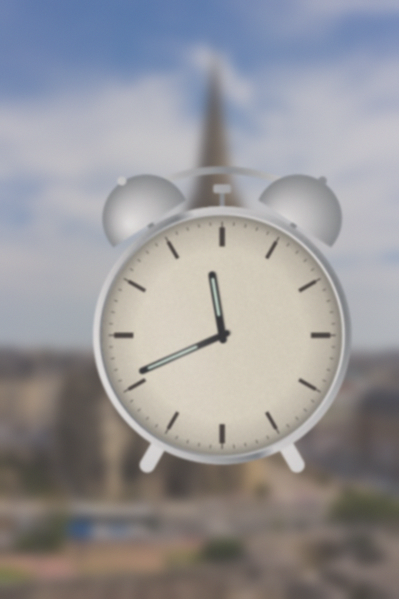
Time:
h=11 m=41
